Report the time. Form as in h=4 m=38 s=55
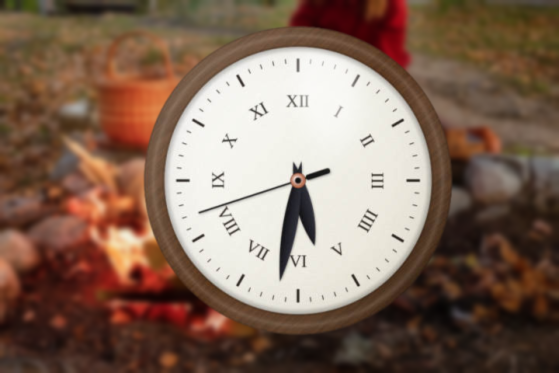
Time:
h=5 m=31 s=42
